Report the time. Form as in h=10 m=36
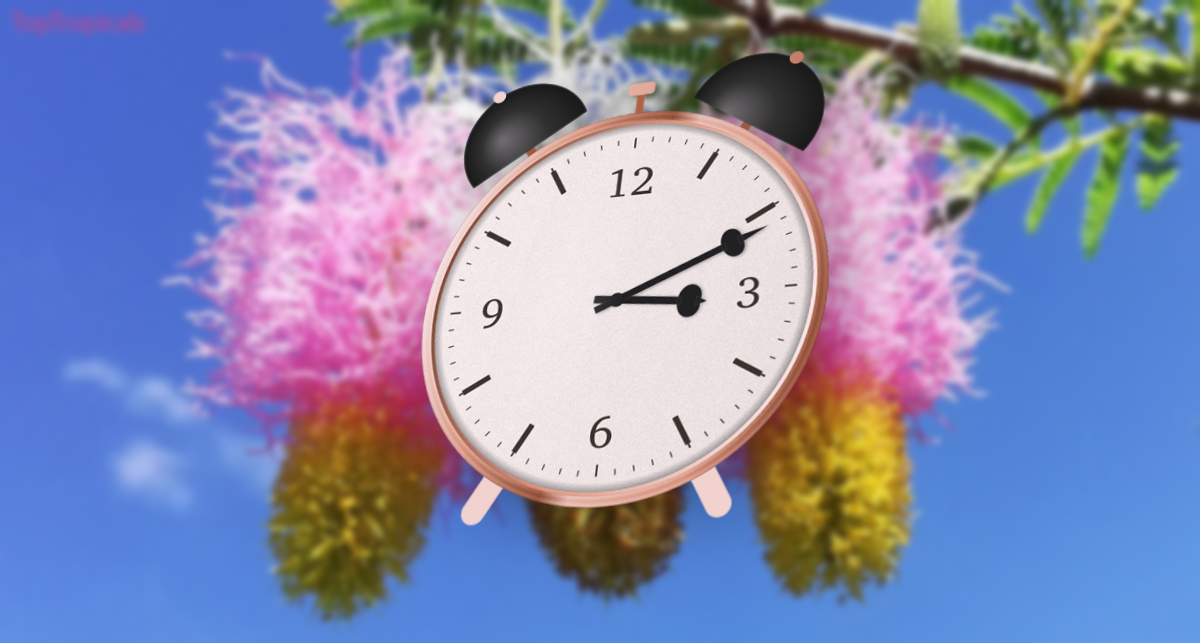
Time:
h=3 m=11
